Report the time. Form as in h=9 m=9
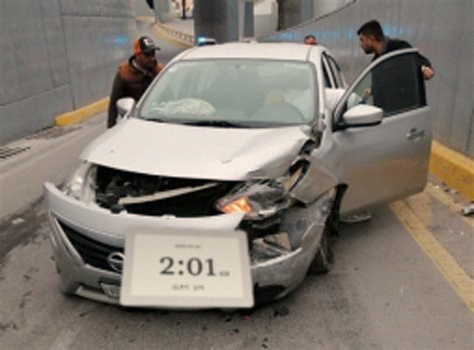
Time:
h=2 m=1
